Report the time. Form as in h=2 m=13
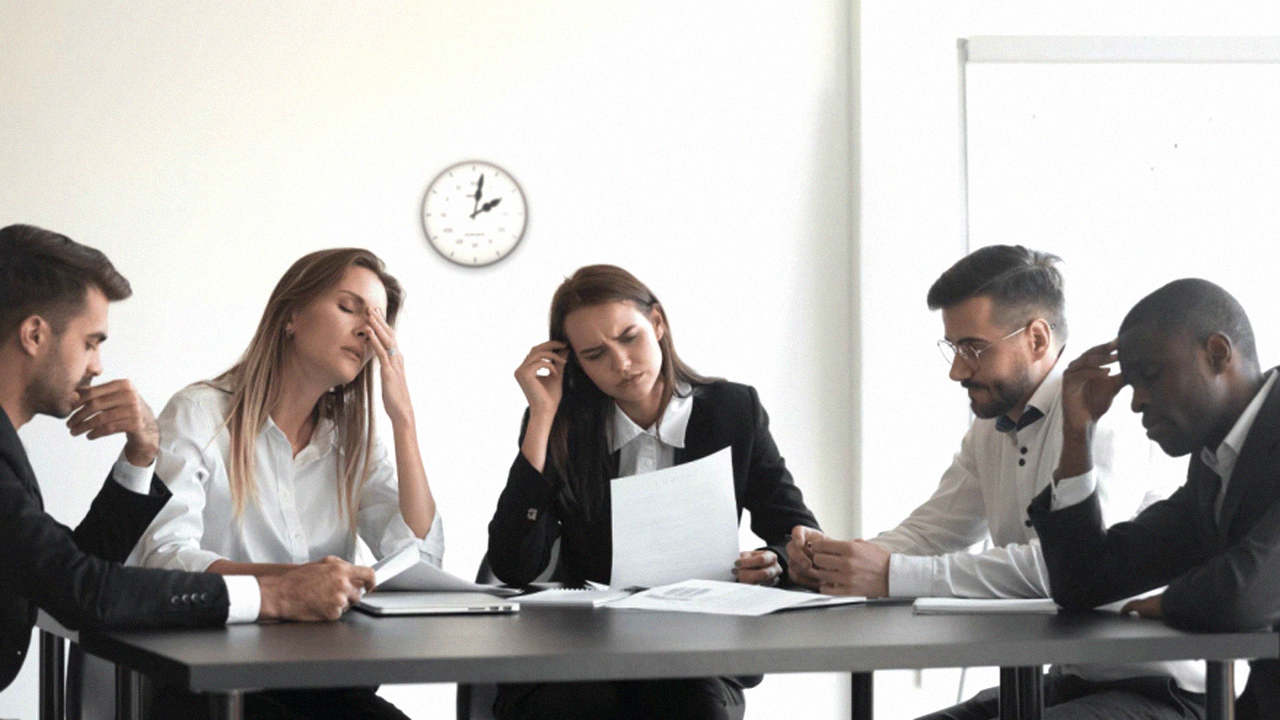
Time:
h=2 m=2
